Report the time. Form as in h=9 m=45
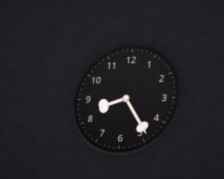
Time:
h=8 m=24
